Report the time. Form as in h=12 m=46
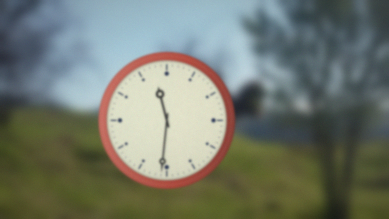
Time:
h=11 m=31
